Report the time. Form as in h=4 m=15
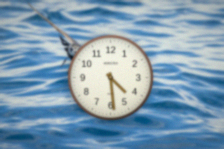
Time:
h=4 m=29
